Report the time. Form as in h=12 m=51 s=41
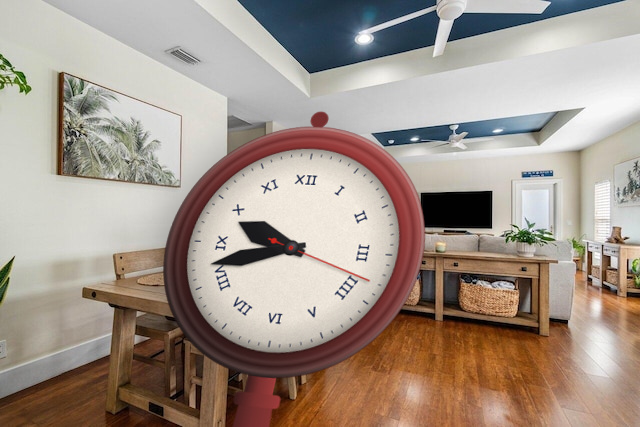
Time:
h=9 m=42 s=18
